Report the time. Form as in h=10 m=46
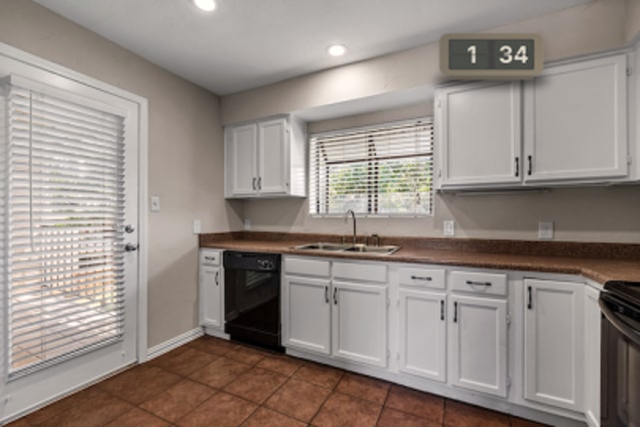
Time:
h=1 m=34
